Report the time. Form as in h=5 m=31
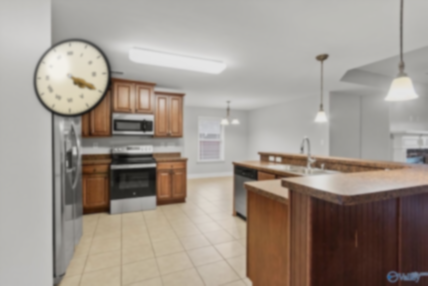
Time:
h=4 m=20
